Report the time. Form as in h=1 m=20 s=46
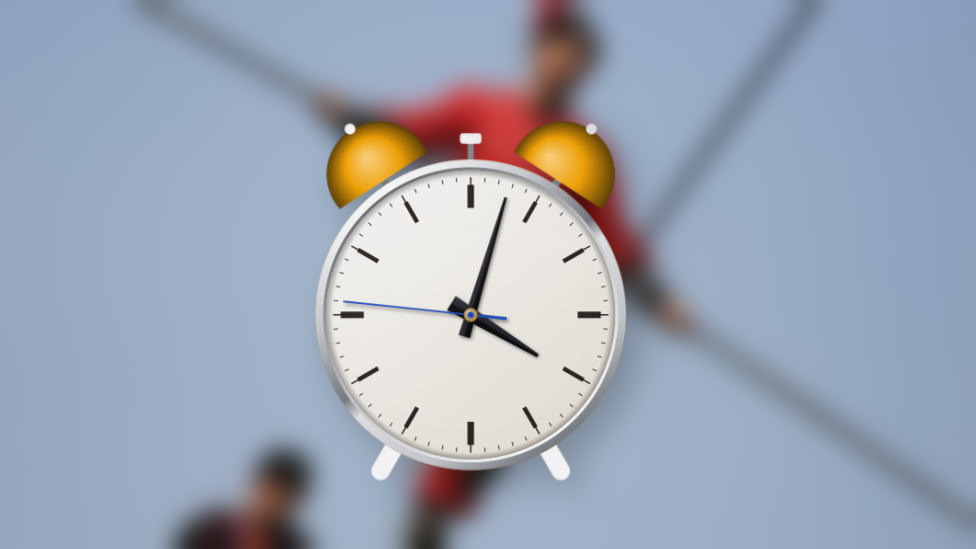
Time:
h=4 m=2 s=46
